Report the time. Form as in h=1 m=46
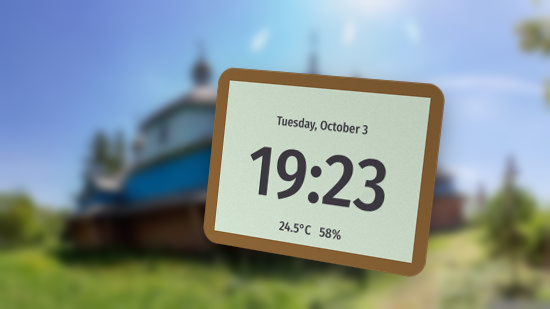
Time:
h=19 m=23
